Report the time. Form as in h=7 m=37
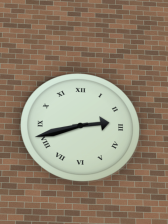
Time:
h=2 m=42
